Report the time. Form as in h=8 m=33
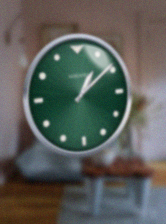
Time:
h=1 m=9
